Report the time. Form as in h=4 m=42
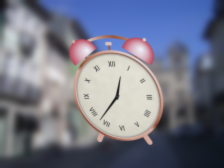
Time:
h=12 m=37
